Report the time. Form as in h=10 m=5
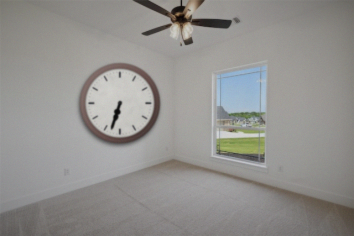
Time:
h=6 m=33
